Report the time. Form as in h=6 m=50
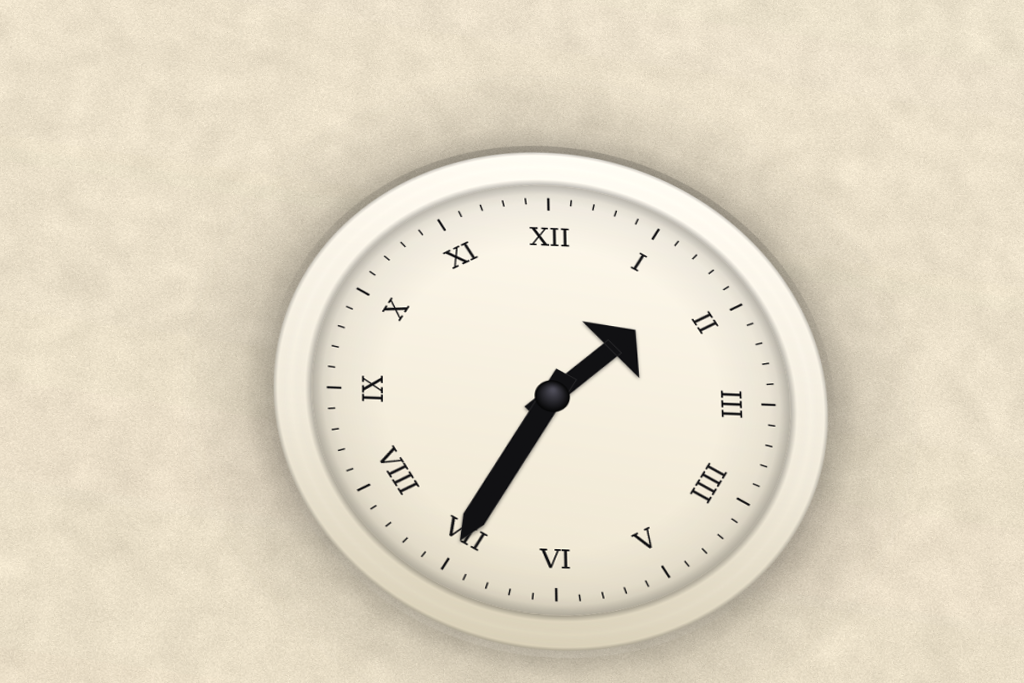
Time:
h=1 m=35
